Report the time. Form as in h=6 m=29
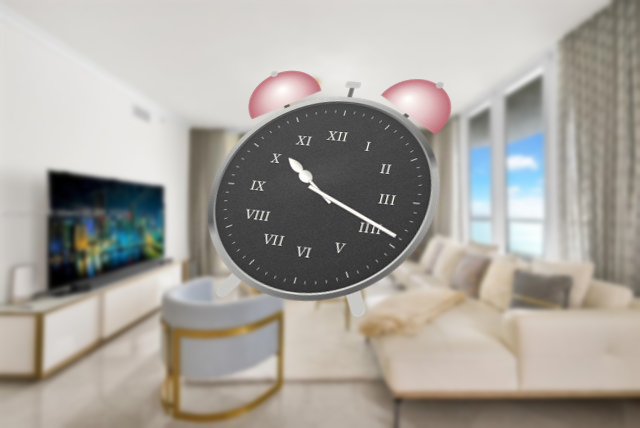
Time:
h=10 m=19
